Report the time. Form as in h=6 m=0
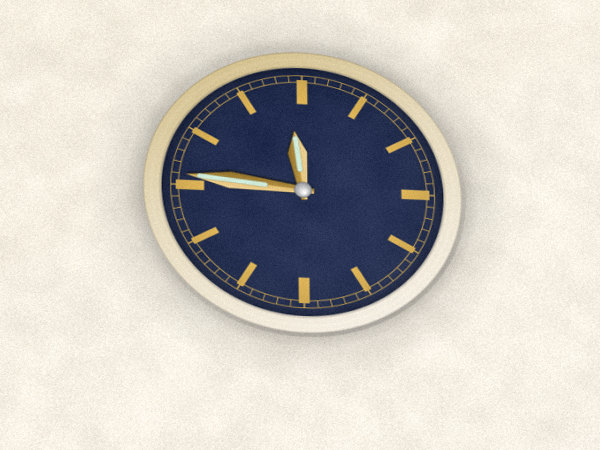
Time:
h=11 m=46
